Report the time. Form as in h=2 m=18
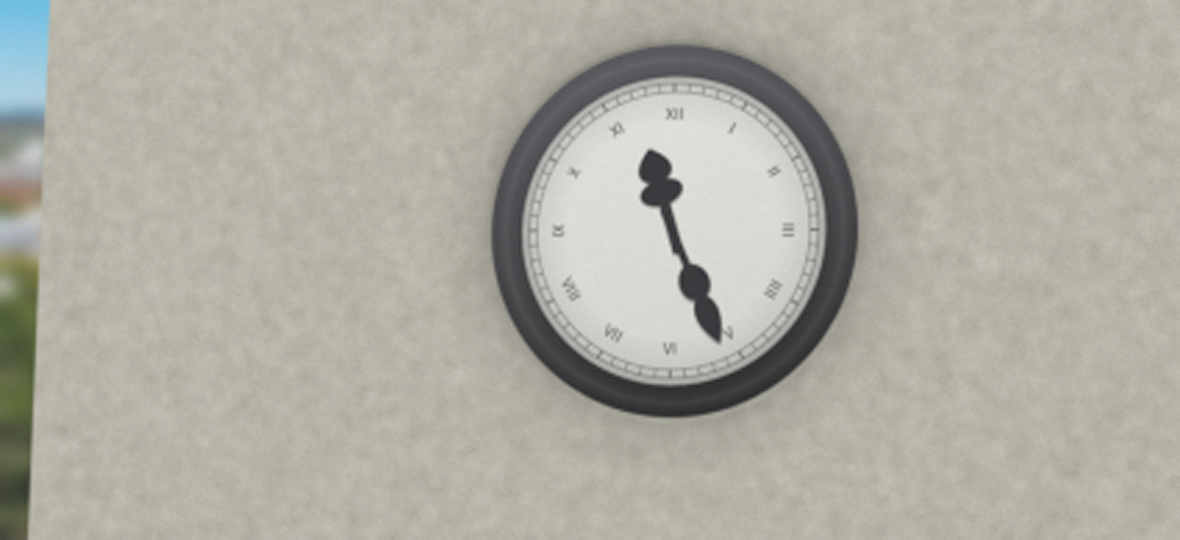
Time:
h=11 m=26
